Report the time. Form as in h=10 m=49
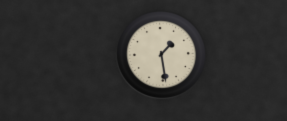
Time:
h=1 m=29
